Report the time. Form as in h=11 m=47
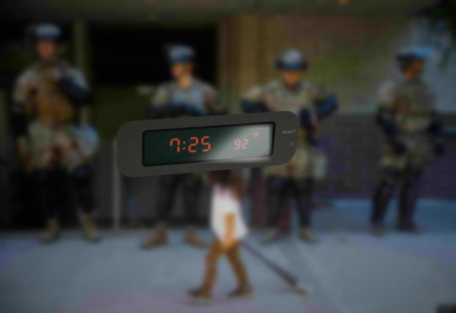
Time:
h=7 m=25
